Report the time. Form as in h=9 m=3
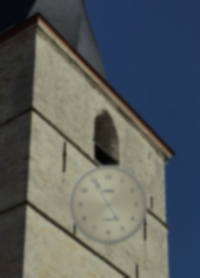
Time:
h=4 m=55
